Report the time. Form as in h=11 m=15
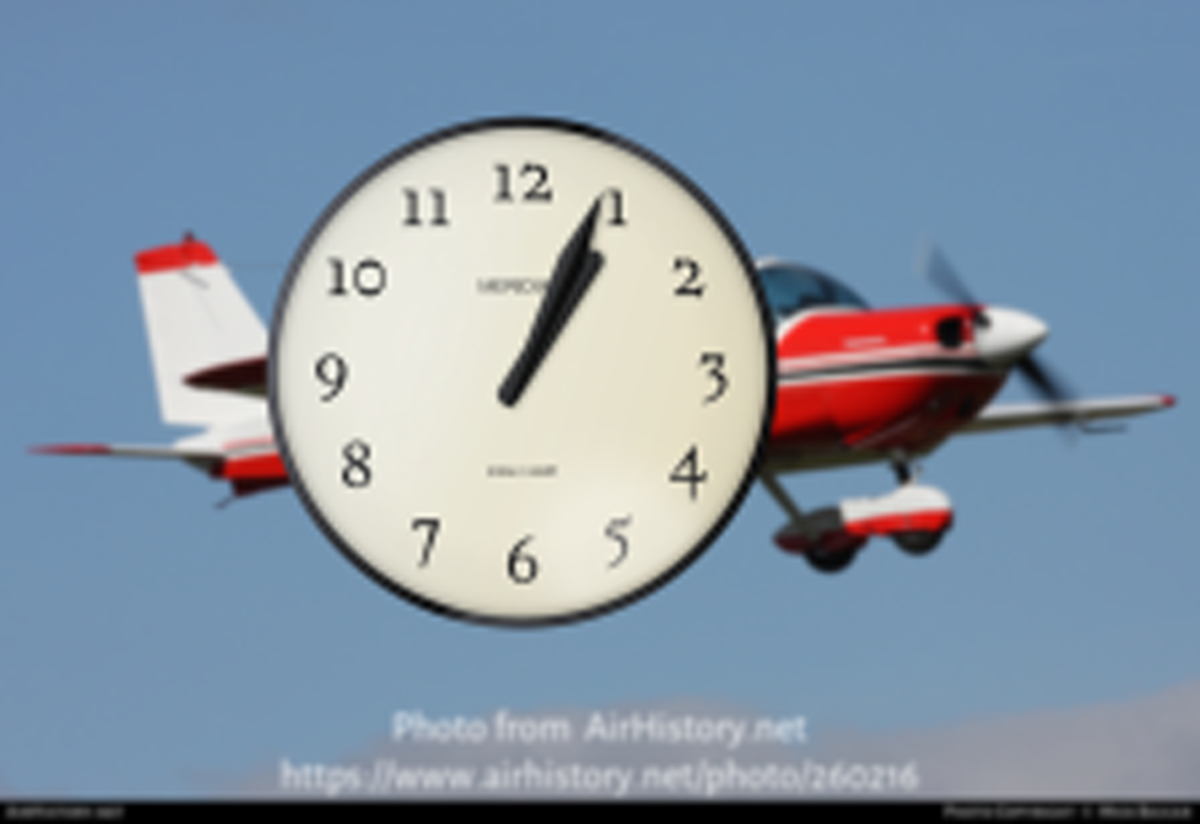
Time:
h=1 m=4
